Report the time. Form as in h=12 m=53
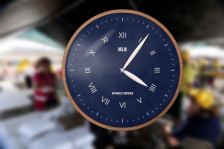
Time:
h=4 m=6
